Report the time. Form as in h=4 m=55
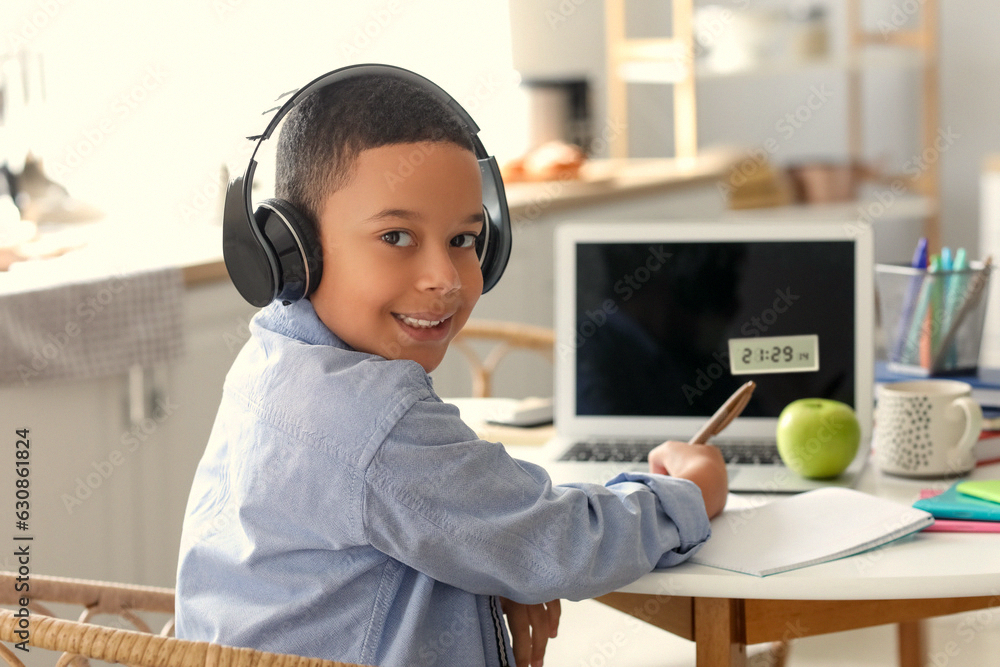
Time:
h=21 m=29
